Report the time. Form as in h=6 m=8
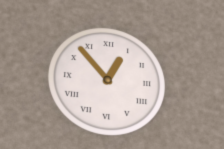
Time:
h=12 m=53
